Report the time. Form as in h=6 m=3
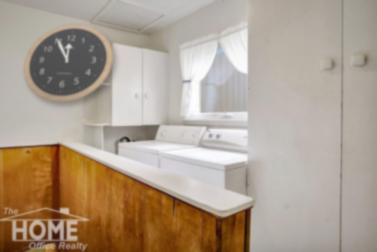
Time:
h=11 m=55
